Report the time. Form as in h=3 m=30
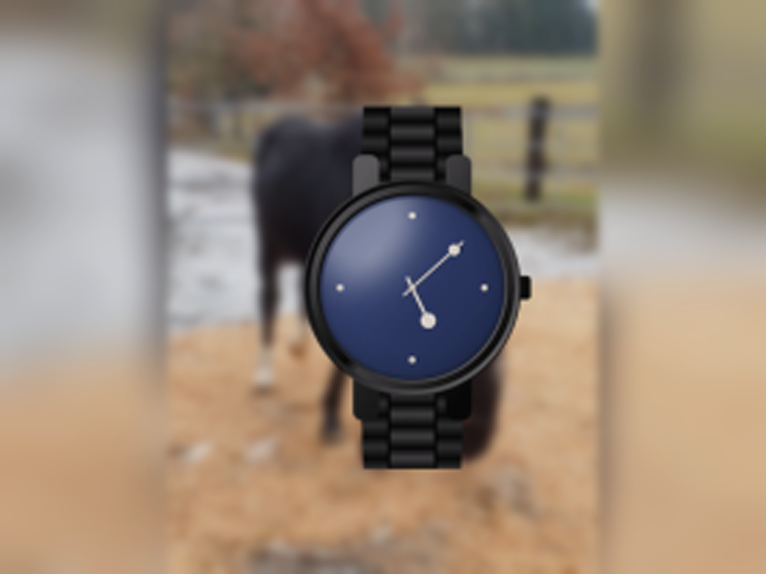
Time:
h=5 m=8
